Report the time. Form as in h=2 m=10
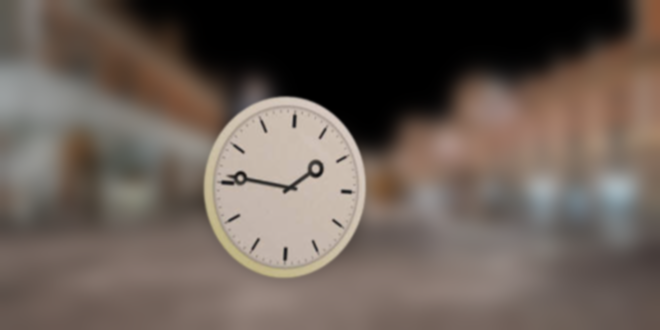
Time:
h=1 m=46
